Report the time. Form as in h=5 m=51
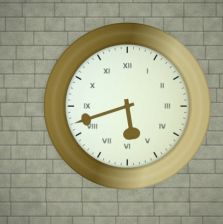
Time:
h=5 m=42
